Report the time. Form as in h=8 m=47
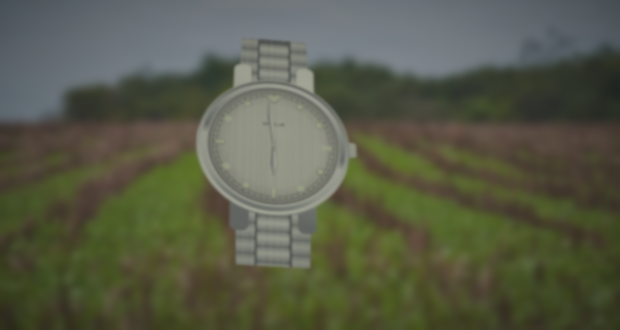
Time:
h=5 m=59
